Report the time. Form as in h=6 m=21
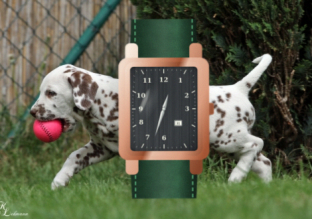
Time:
h=12 m=33
